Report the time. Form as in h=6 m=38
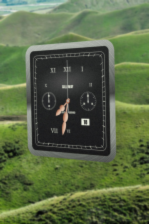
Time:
h=7 m=32
